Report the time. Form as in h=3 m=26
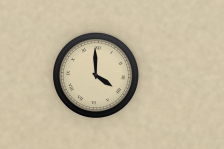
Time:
h=3 m=59
